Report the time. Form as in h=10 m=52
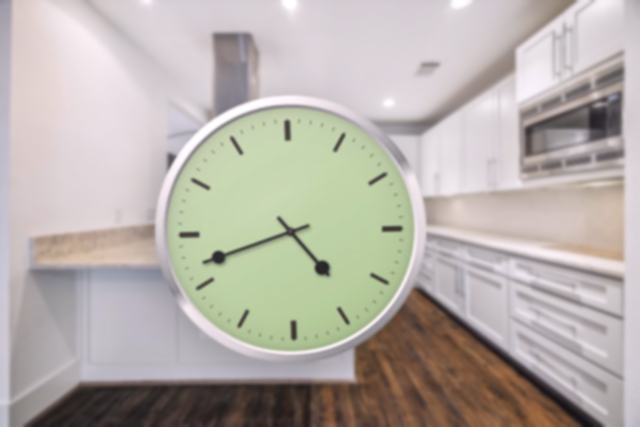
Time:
h=4 m=42
